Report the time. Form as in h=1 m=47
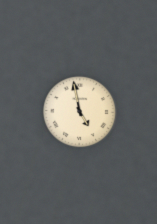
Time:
h=4 m=58
